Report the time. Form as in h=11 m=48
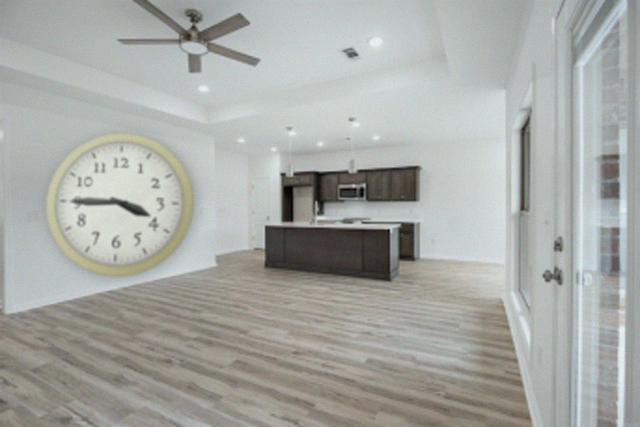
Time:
h=3 m=45
